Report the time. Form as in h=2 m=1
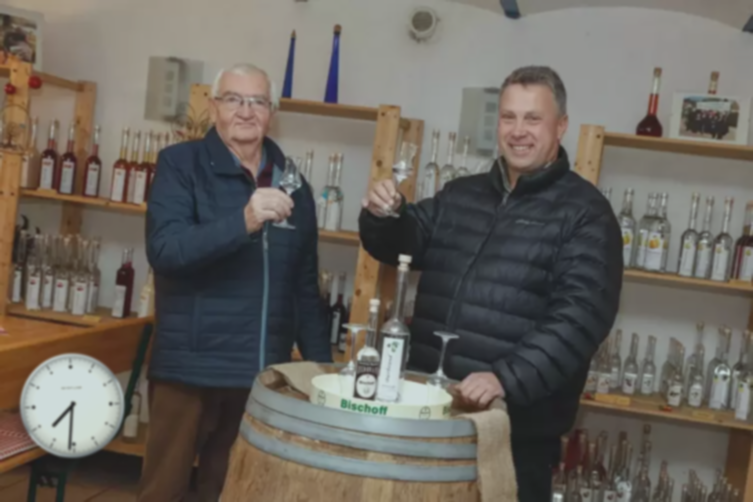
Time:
h=7 m=31
